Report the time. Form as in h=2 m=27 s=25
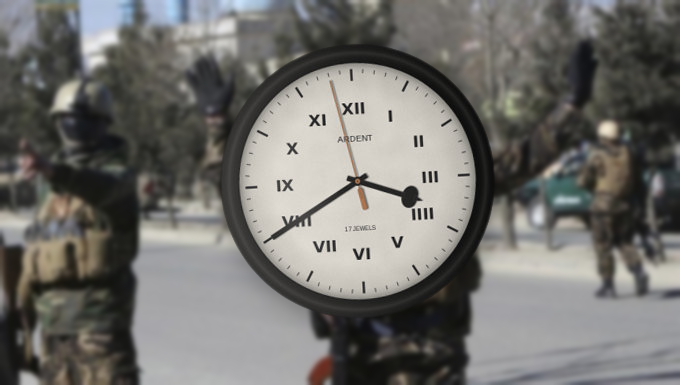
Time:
h=3 m=39 s=58
